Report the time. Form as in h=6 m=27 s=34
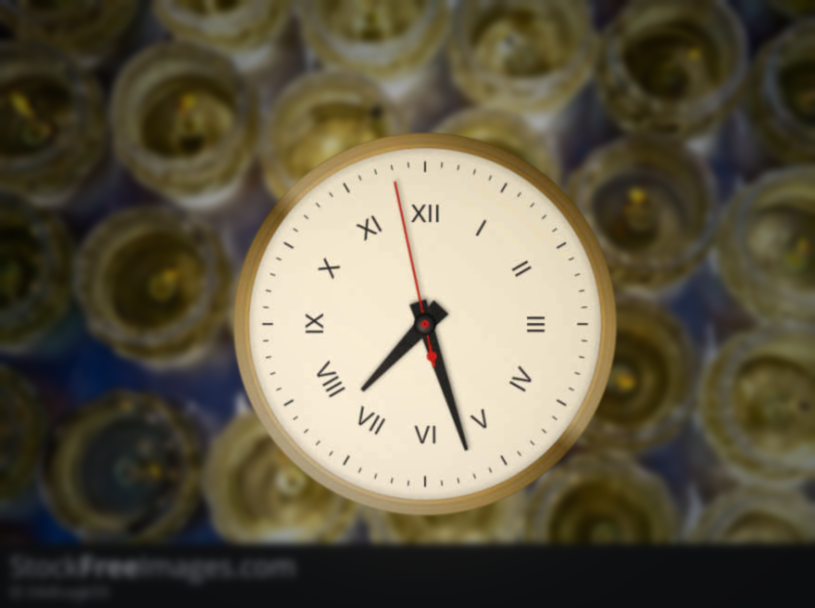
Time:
h=7 m=26 s=58
